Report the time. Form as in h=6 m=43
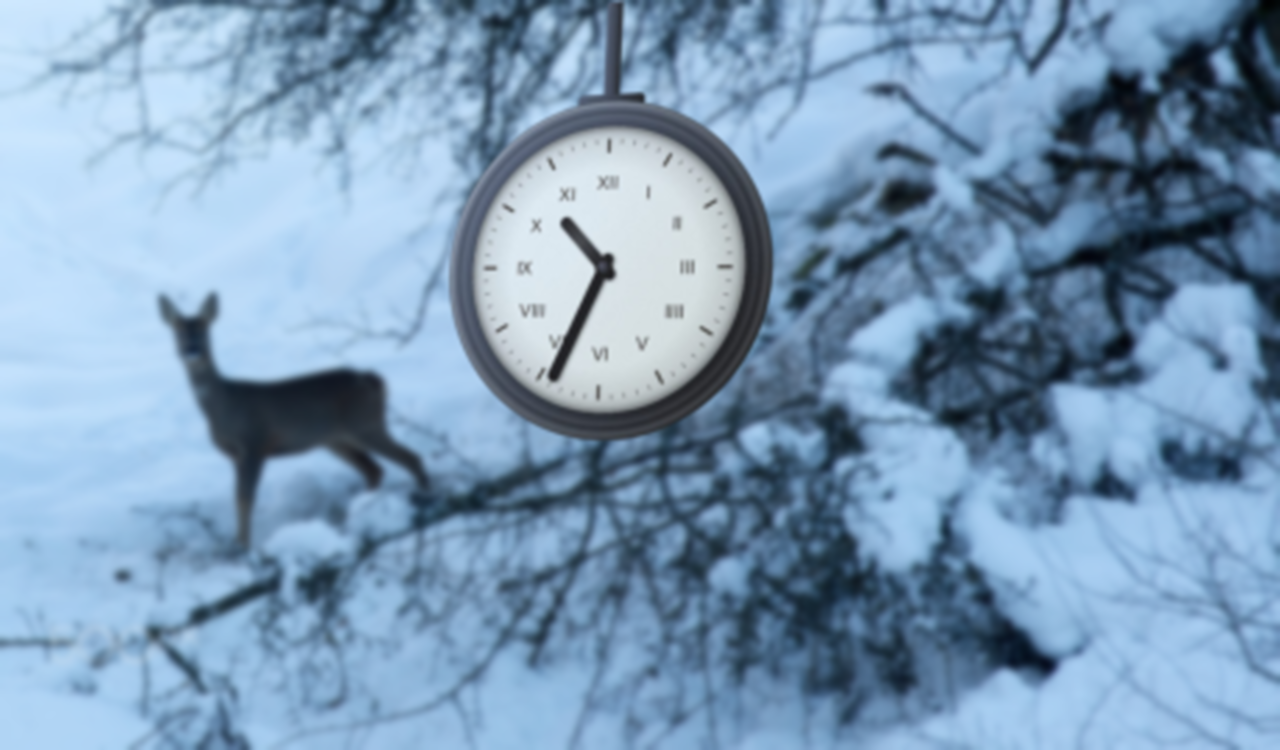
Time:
h=10 m=34
